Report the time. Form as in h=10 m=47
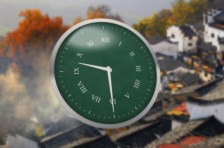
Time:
h=9 m=30
